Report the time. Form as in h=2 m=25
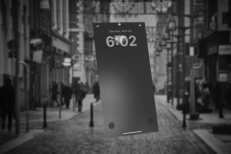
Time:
h=6 m=2
